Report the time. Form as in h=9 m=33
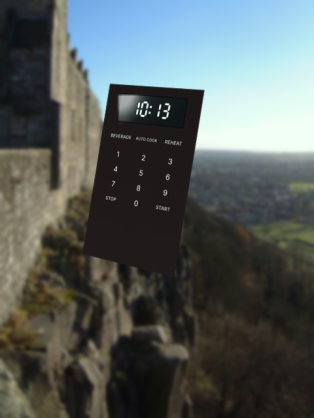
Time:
h=10 m=13
